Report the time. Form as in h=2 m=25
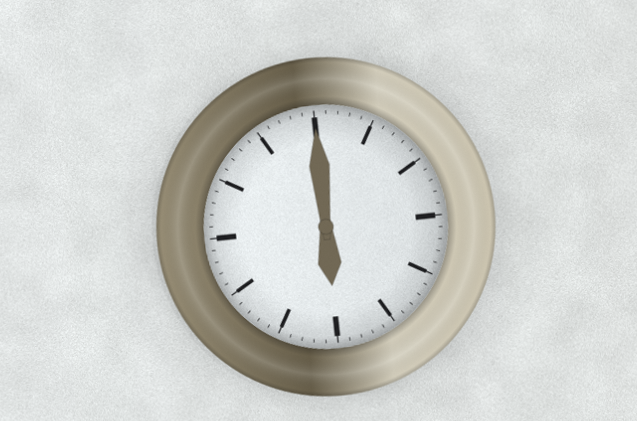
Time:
h=6 m=0
